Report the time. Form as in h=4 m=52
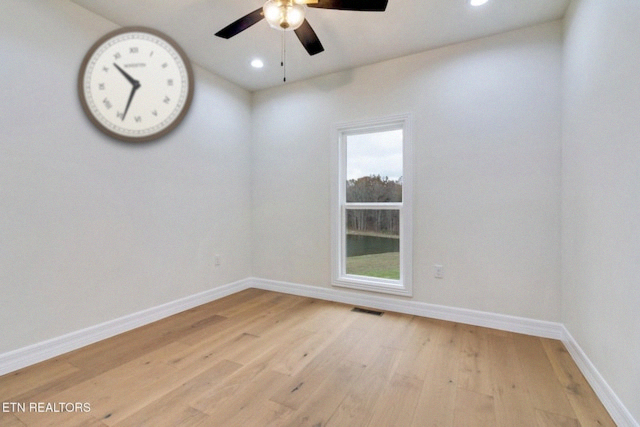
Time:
h=10 m=34
